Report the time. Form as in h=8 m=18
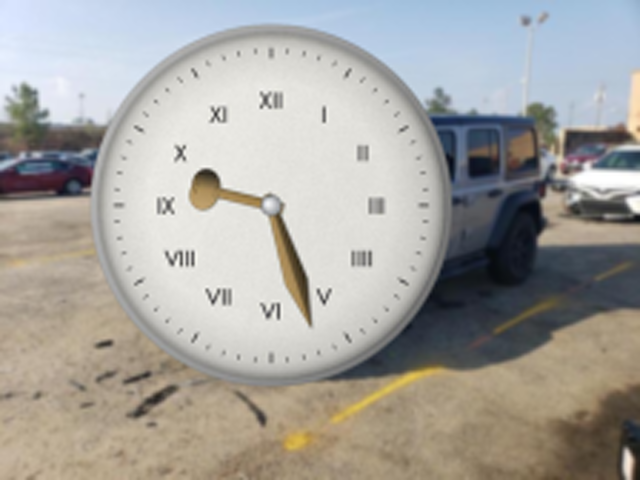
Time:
h=9 m=27
